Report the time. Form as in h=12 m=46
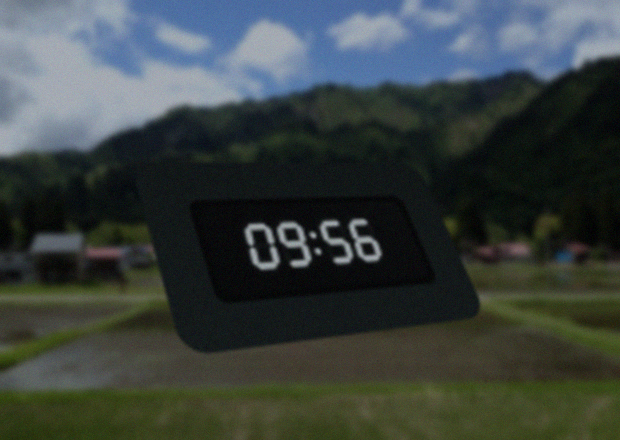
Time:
h=9 m=56
